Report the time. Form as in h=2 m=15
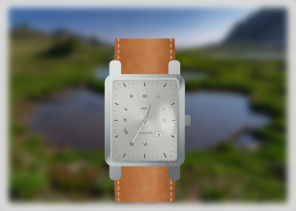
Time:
h=12 m=35
